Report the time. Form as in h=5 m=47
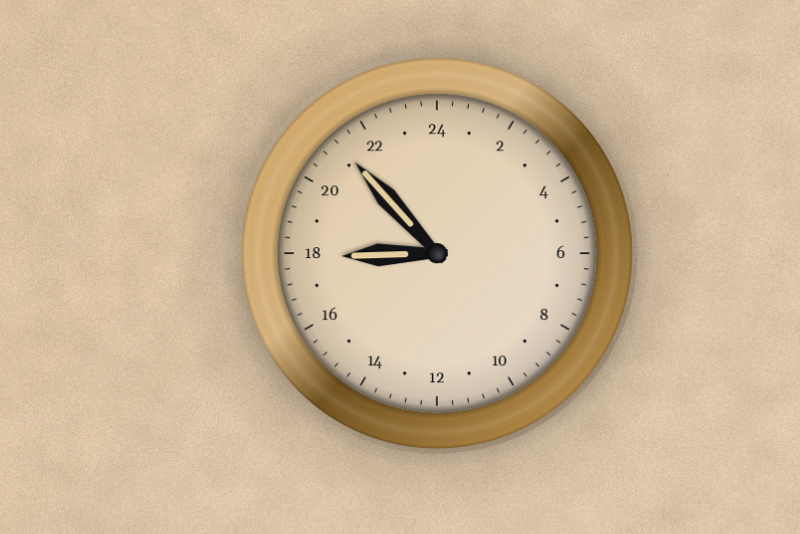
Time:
h=17 m=53
